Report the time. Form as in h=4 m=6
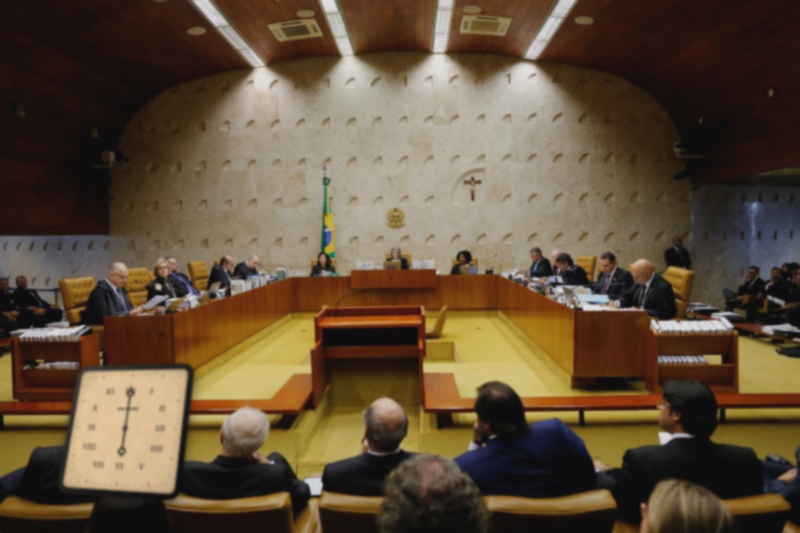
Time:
h=6 m=0
